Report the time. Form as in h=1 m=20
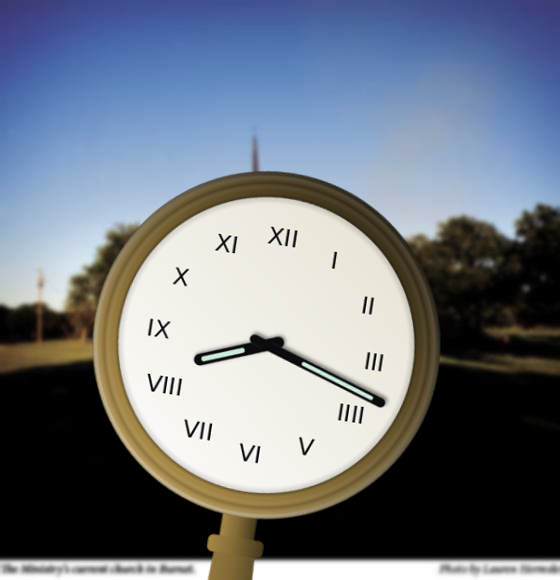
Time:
h=8 m=18
